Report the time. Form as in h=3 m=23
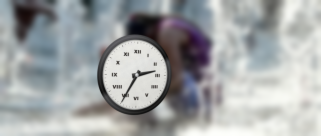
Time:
h=2 m=35
